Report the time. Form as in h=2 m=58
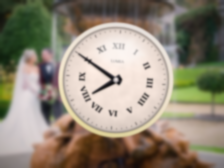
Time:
h=7 m=50
